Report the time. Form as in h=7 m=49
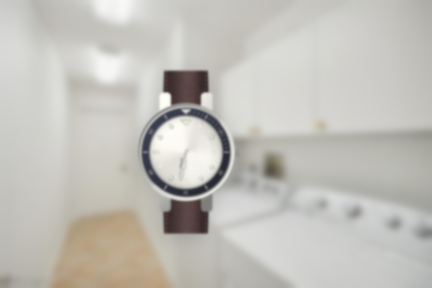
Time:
h=6 m=32
